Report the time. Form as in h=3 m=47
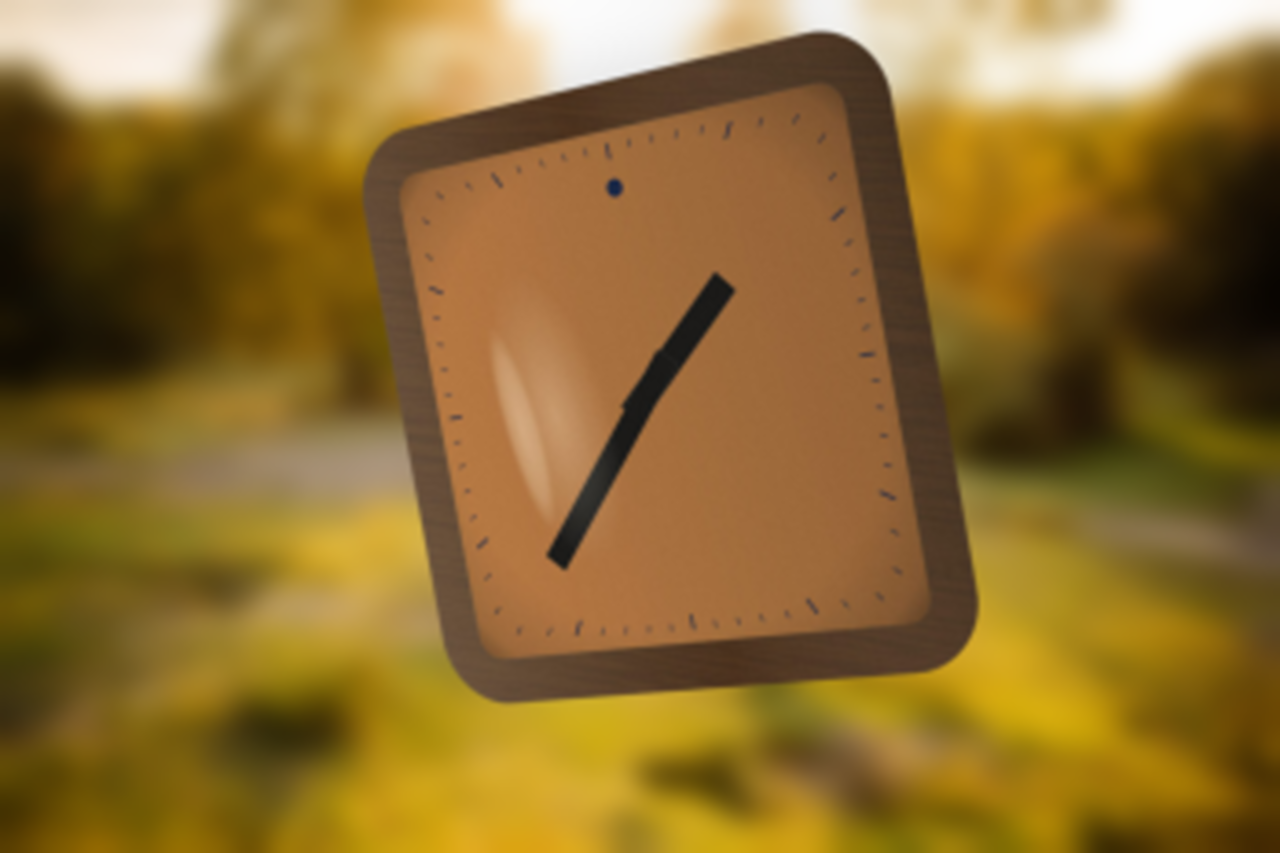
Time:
h=1 m=37
